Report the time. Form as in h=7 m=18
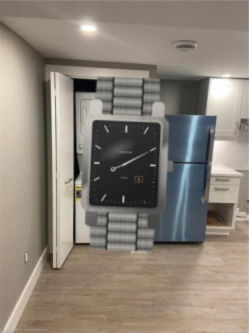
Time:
h=8 m=10
